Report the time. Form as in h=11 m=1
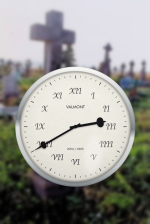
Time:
h=2 m=40
